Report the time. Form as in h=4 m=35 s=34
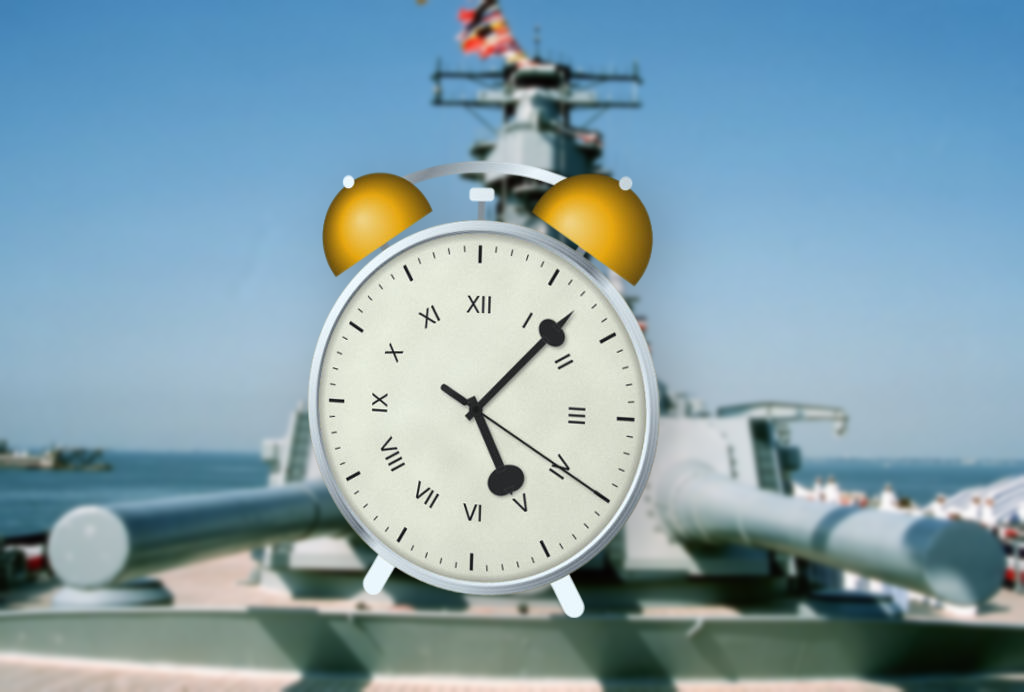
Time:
h=5 m=7 s=20
